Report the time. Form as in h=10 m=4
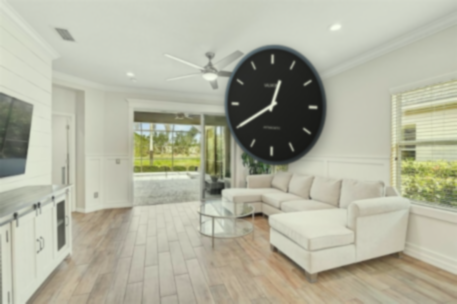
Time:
h=12 m=40
